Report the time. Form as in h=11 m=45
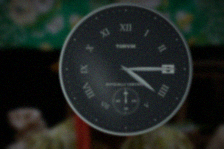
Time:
h=4 m=15
